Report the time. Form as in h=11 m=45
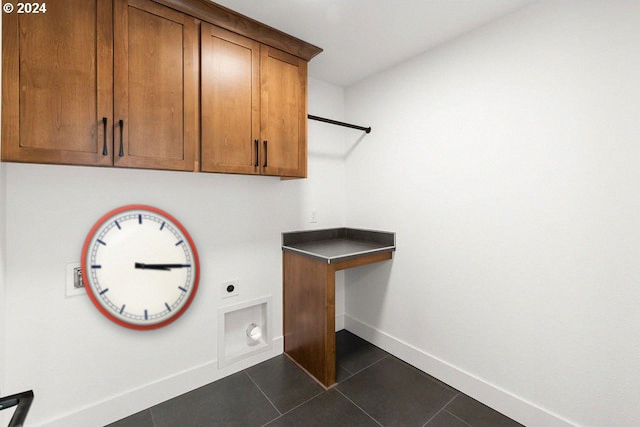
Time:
h=3 m=15
